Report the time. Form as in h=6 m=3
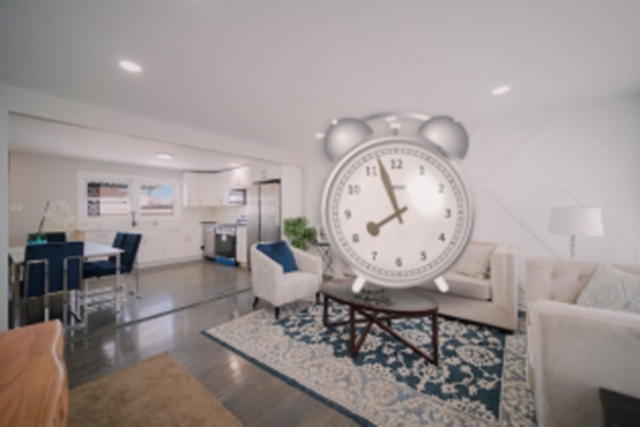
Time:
h=7 m=57
